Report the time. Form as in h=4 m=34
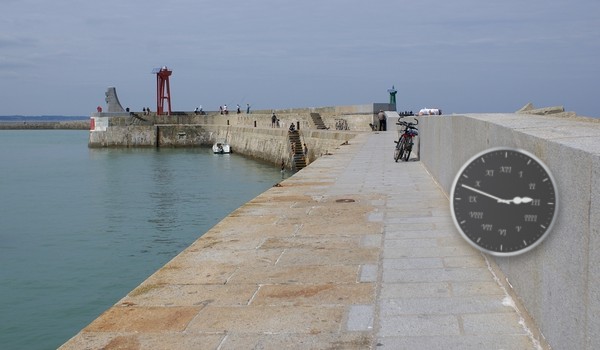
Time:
h=2 m=48
